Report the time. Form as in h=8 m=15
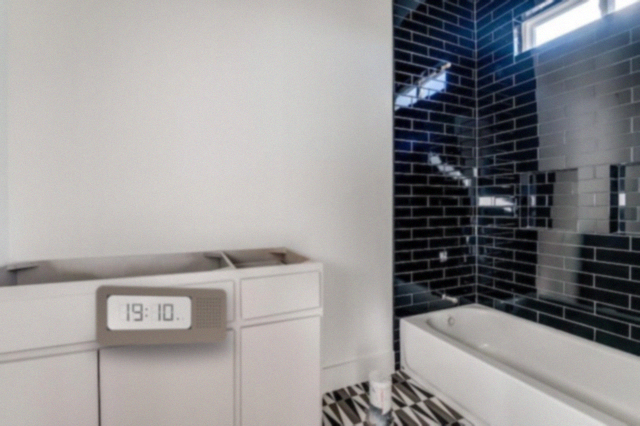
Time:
h=19 m=10
